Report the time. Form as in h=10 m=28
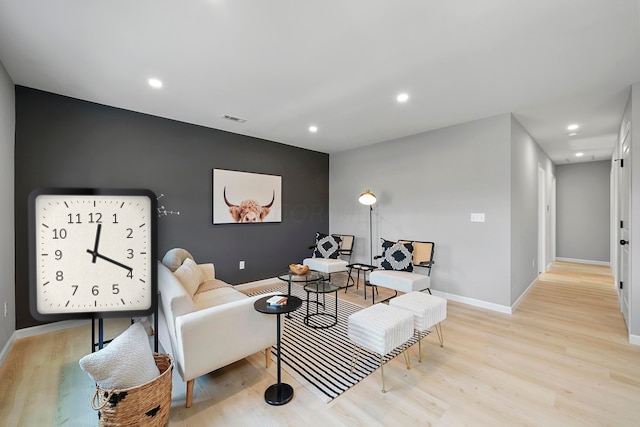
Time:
h=12 m=19
